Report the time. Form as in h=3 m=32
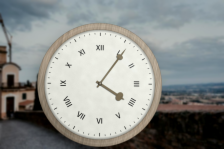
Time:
h=4 m=6
